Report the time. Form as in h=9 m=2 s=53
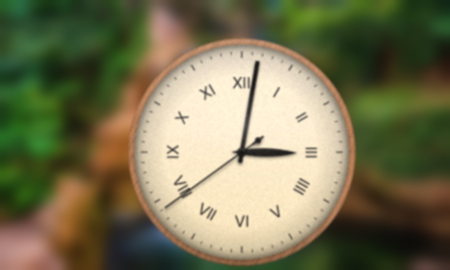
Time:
h=3 m=1 s=39
